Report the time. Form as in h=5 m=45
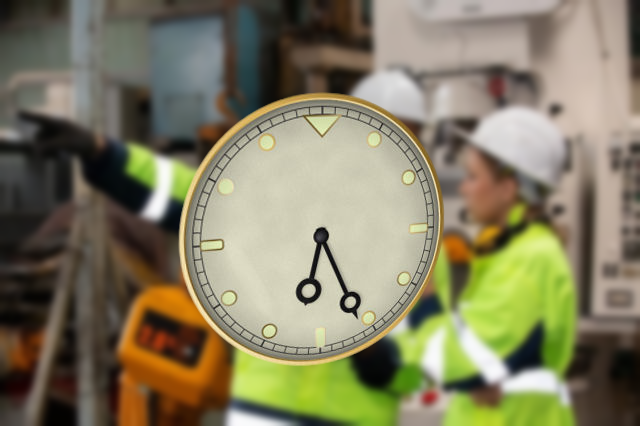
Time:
h=6 m=26
